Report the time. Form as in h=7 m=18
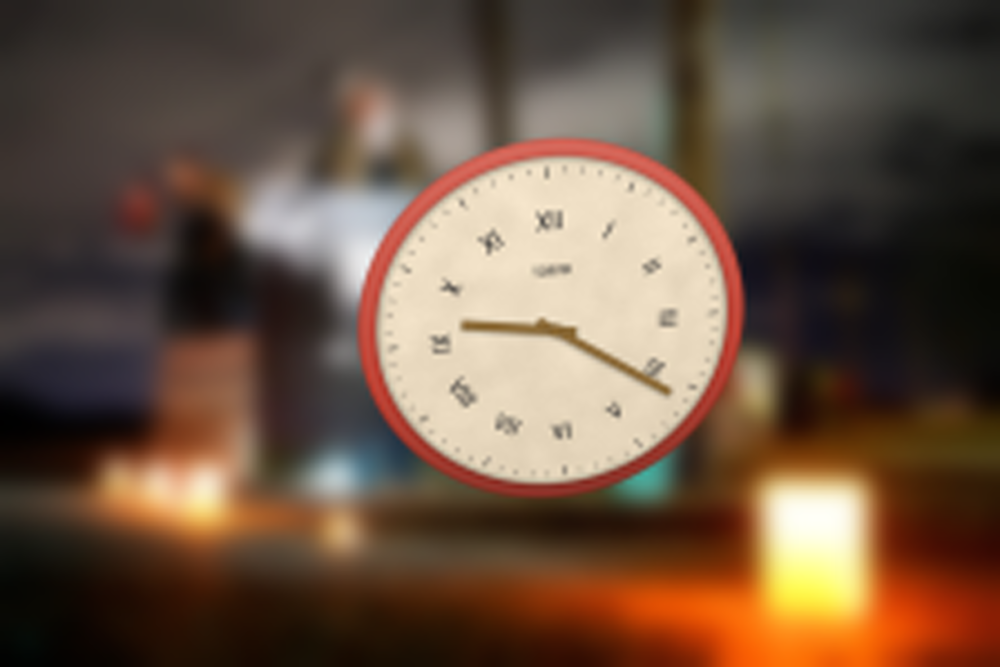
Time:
h=9 m=21
